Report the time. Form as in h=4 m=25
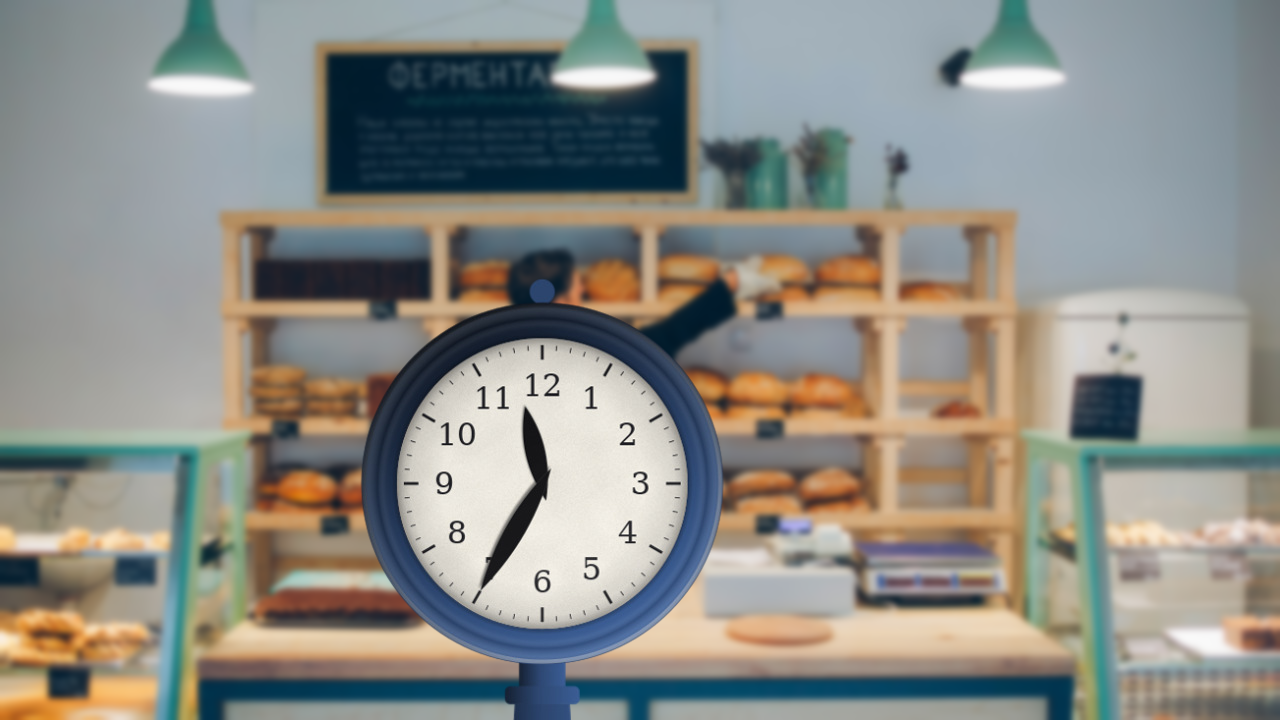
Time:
h=11 m=35
